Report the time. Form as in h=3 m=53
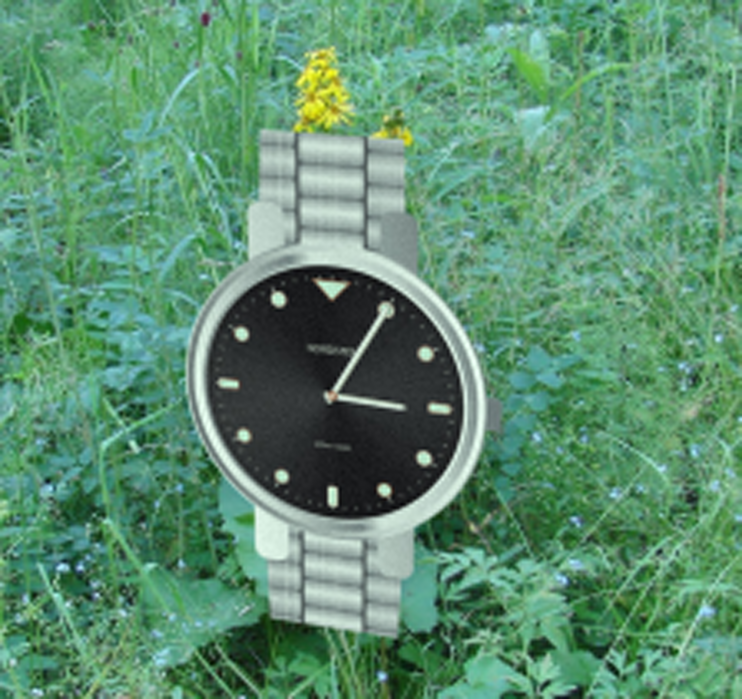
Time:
h=3 m=5
